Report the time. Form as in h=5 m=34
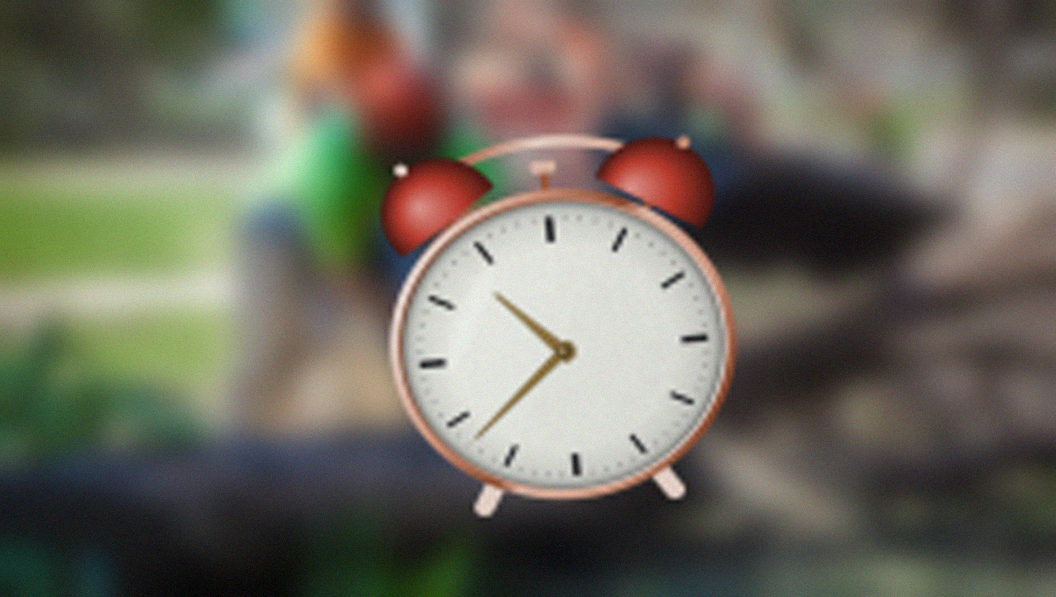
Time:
h=10 m=38
